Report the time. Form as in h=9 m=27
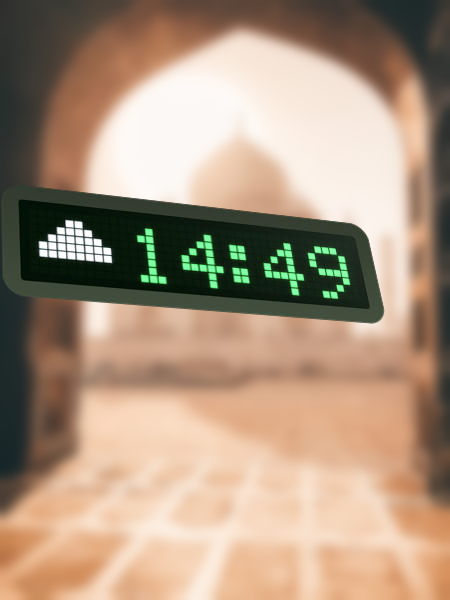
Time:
h=14 m=49
